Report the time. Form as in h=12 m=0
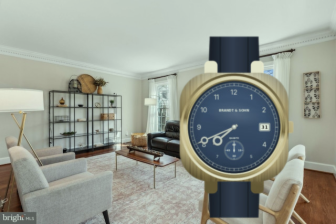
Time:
h=7 m=41
